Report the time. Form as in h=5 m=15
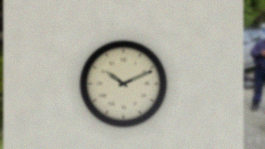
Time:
h=10 m=11
